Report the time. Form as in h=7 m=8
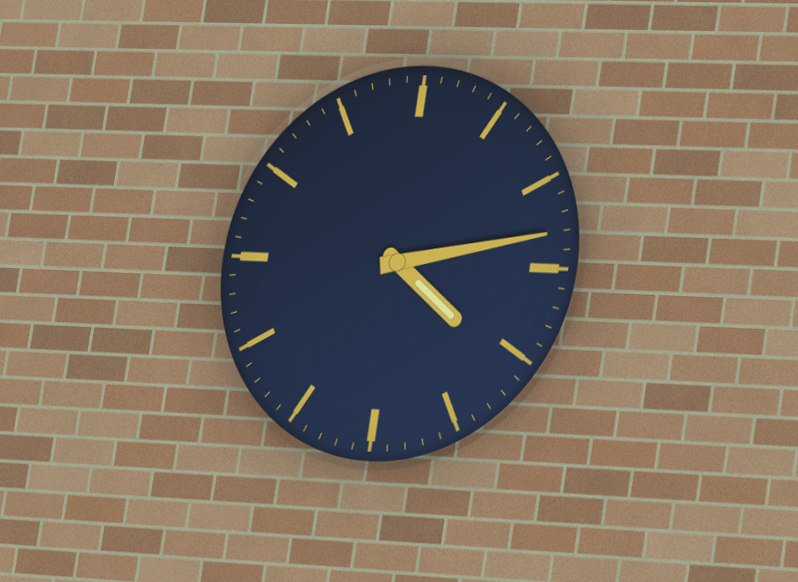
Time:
h=4 m=13
